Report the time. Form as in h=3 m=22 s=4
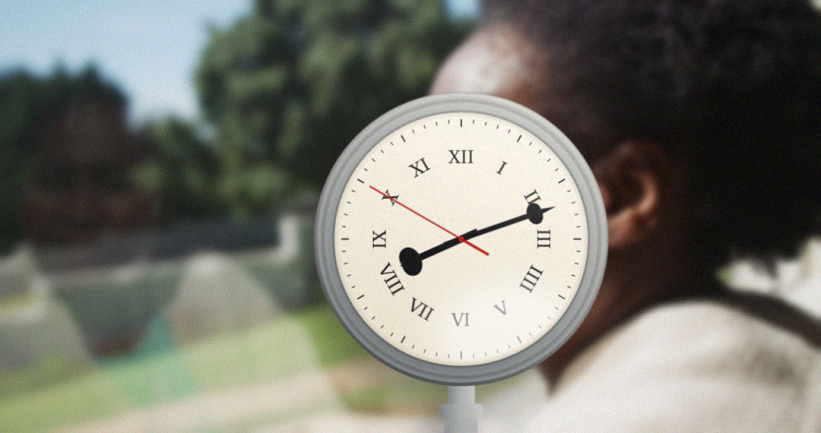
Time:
h=8 m=11 s=50
